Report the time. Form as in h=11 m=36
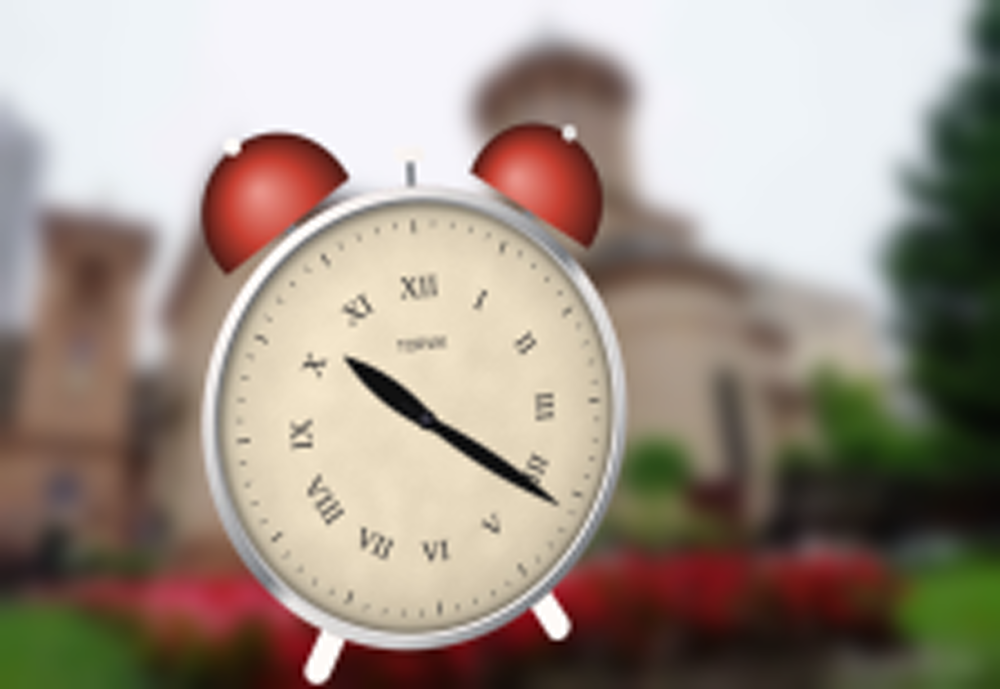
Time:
h=10 m=21
